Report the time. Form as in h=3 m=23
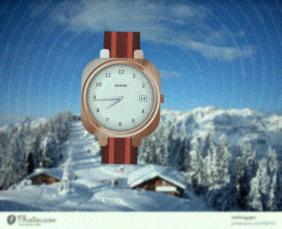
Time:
h=7 m=44
